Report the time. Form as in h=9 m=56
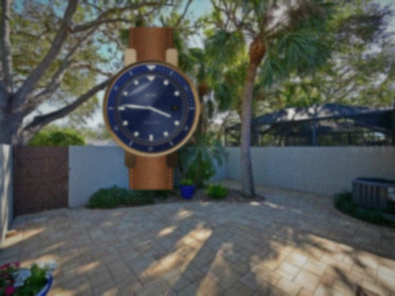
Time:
h=3 m=46
